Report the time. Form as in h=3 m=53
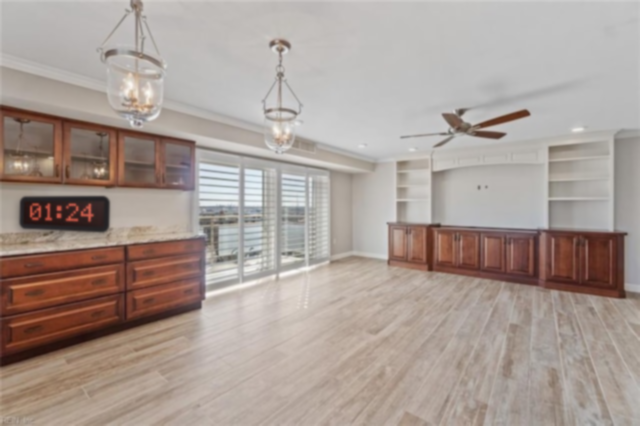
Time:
h=1 m=24
